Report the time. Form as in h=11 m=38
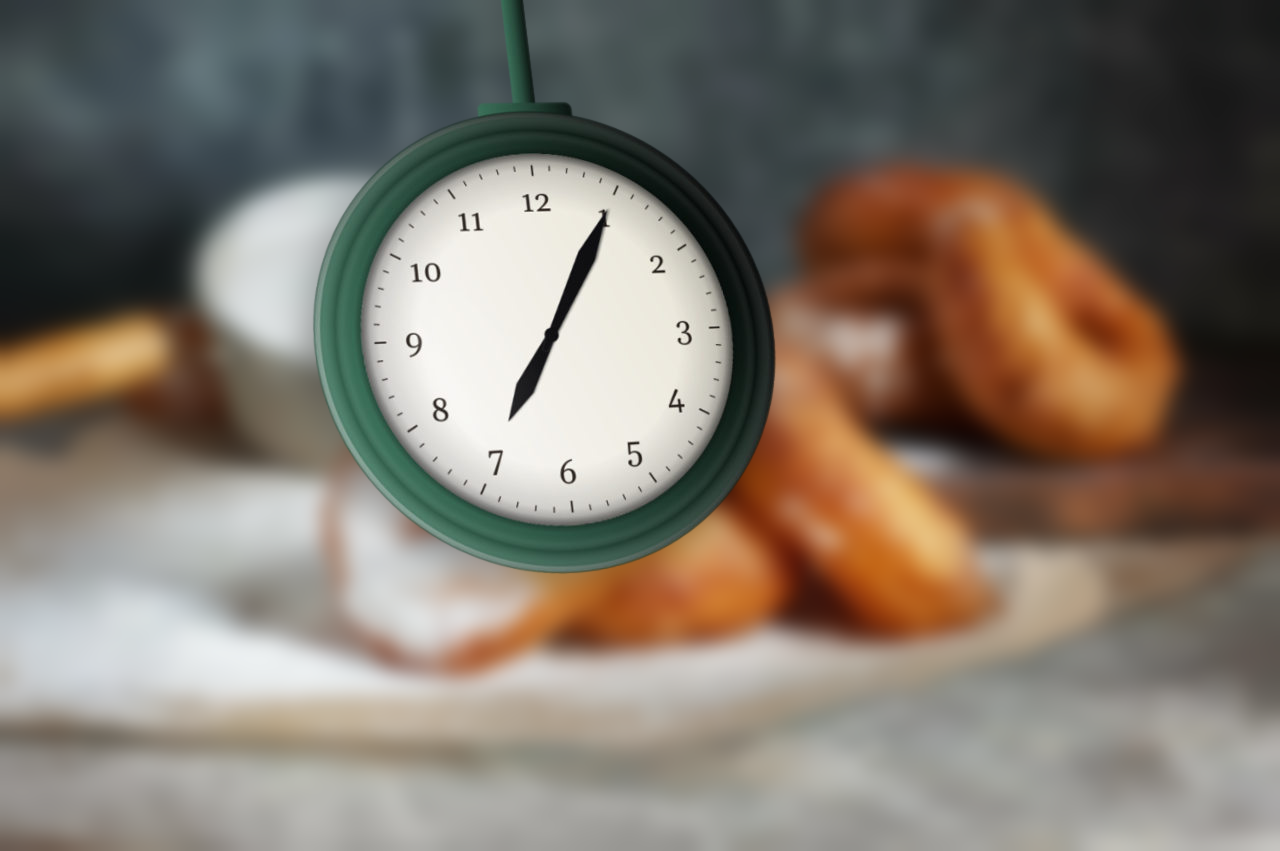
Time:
h=7 m=5
